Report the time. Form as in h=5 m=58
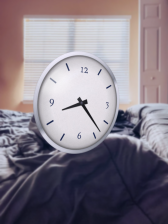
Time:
h=8 m=23
